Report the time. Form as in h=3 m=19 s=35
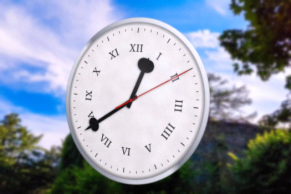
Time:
h=12 m=39 s=10
